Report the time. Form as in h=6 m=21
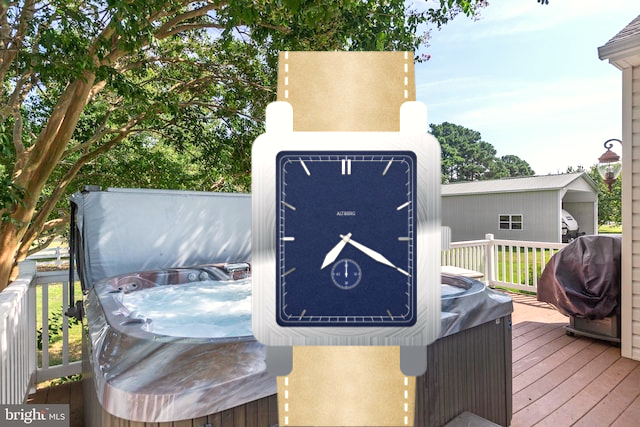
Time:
h=7 m=20
